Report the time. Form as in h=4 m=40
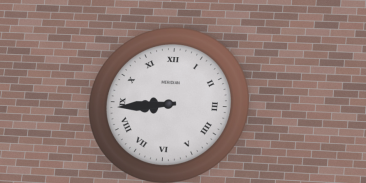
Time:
h=8 m=44
